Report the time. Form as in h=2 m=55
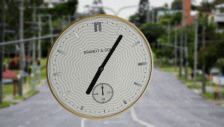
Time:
h=7 m=6
